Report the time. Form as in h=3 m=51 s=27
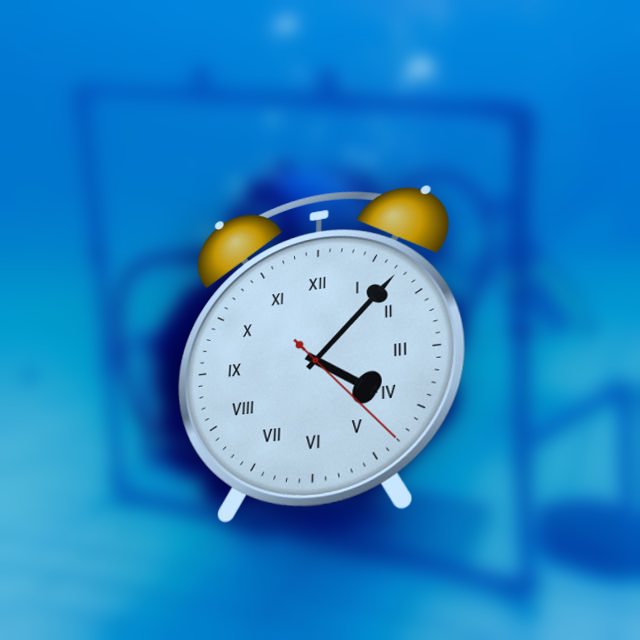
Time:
h=4 m=7 s=23
